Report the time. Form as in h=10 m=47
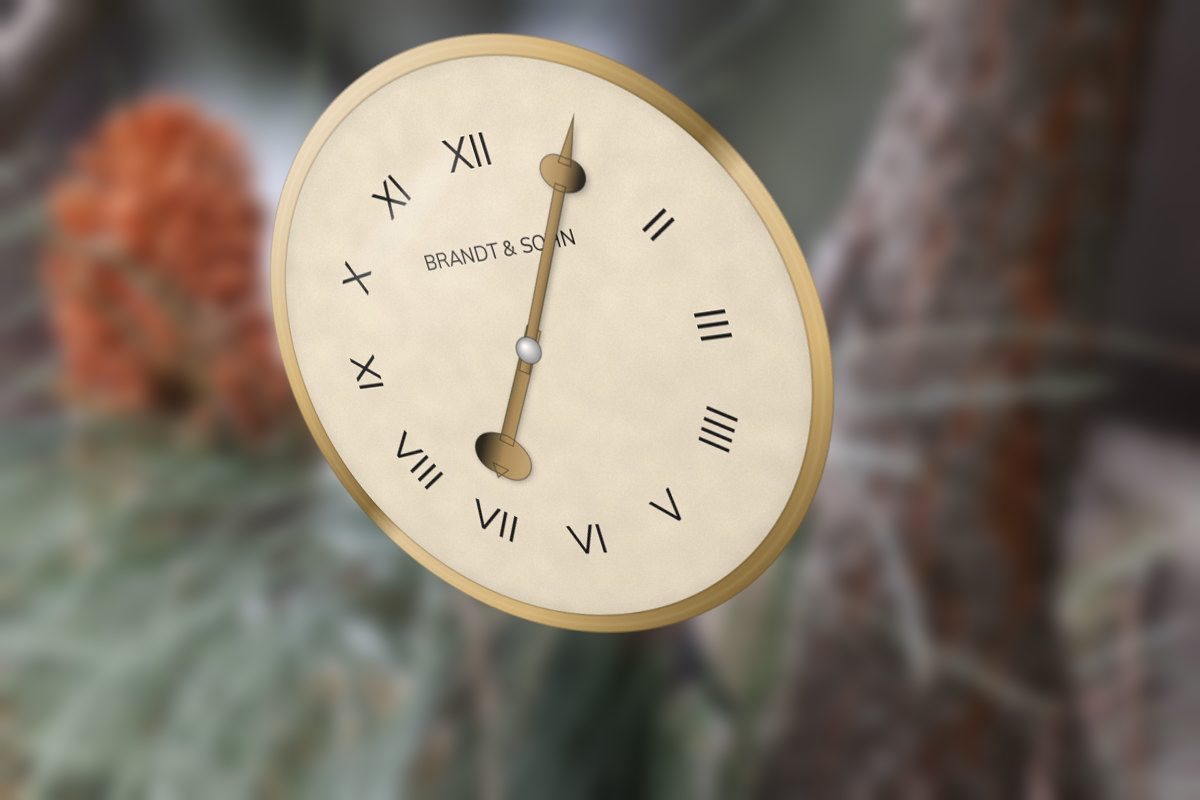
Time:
h=7 m=5
